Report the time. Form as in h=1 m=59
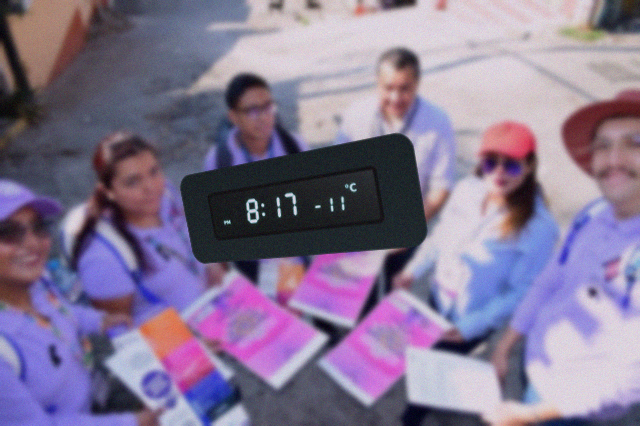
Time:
h=8 m=17
